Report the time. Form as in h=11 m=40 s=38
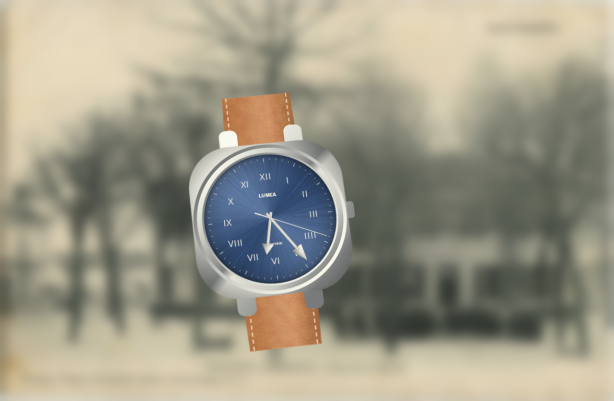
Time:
h=6 m=24 s=19
